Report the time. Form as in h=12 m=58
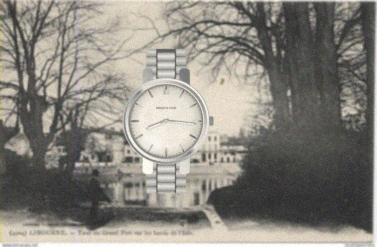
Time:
h=8 m=16
